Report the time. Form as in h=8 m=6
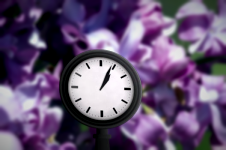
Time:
h=1 m=4
